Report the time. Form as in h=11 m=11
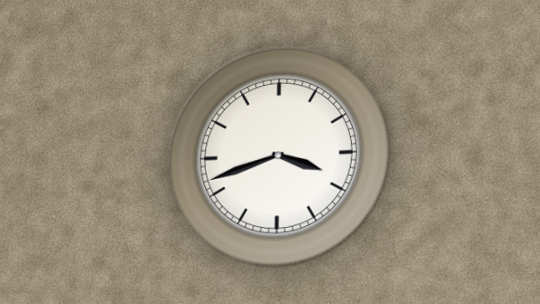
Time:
h=3 m=42
